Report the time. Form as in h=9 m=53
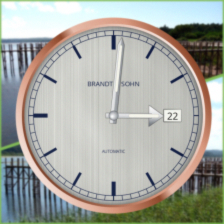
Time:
h=3 m=1
